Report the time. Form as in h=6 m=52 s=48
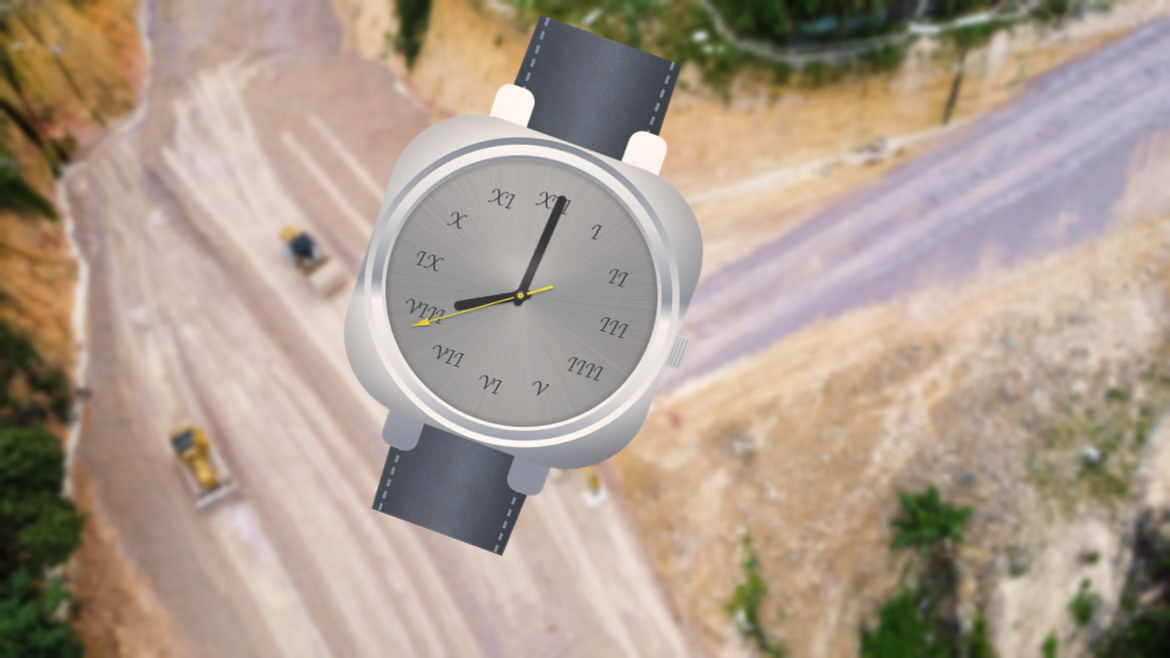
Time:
h=8 m=0 s=39
